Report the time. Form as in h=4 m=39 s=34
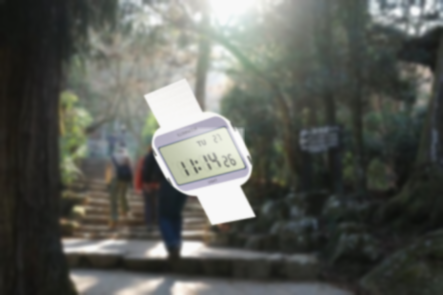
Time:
h=11 m=14 s=26
